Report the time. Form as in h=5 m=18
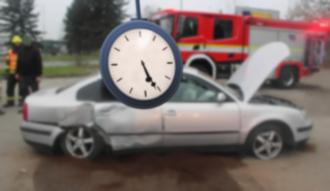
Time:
h=5 m=26
